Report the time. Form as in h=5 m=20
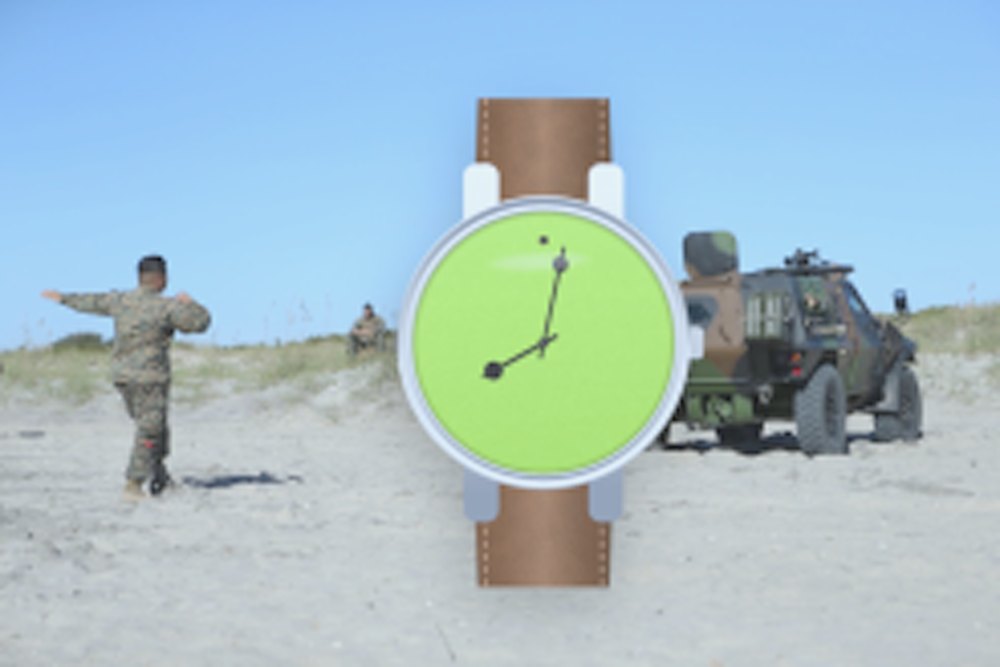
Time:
h=8 m=2
